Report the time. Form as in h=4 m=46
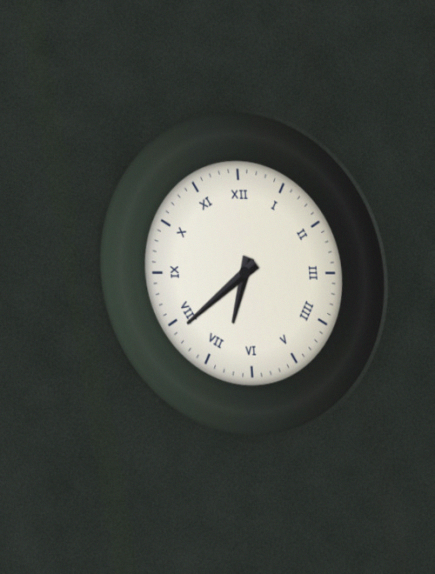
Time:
h=6 m=39
